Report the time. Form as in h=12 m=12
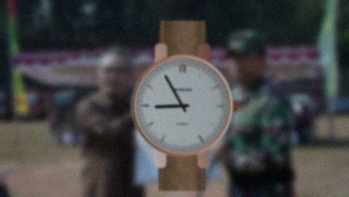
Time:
h=8 m=55
